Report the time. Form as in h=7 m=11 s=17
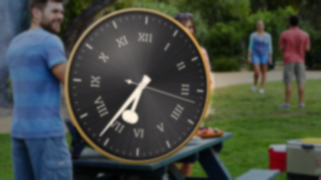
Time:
h=6 m=36 s=17
